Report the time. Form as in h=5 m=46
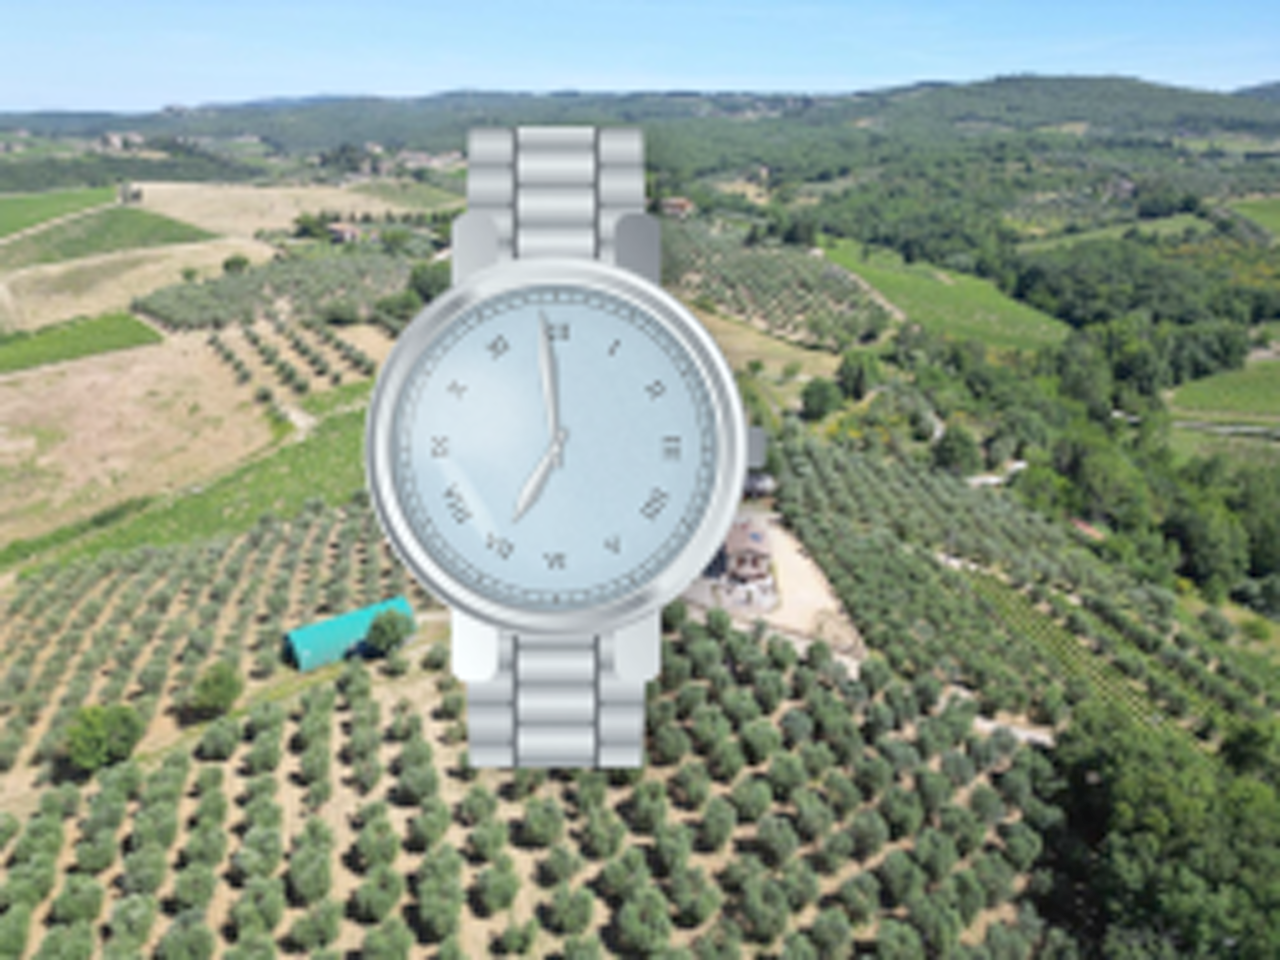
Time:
h=6 m=59
